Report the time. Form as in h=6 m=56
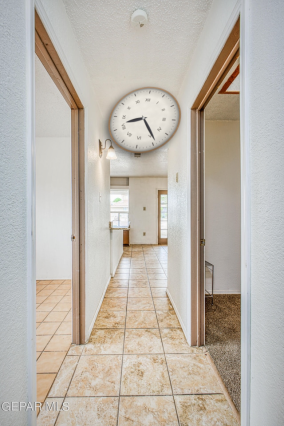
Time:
h=8 m=24
